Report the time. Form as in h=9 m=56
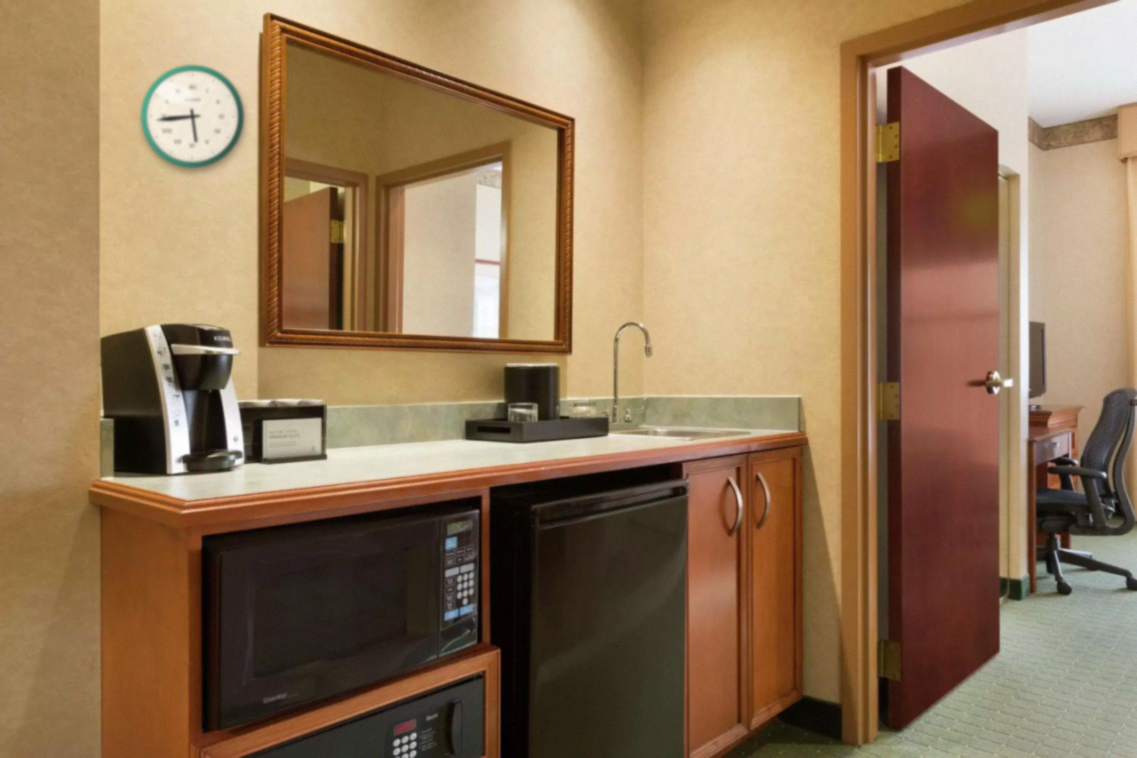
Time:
h=5 m=44
